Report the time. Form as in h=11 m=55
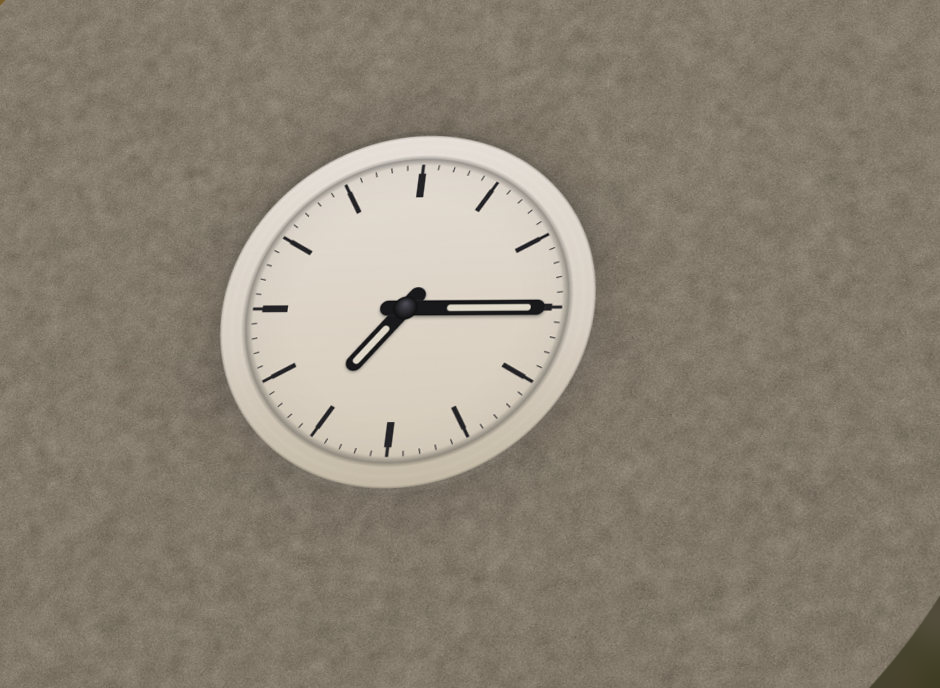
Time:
h=7 m=15
